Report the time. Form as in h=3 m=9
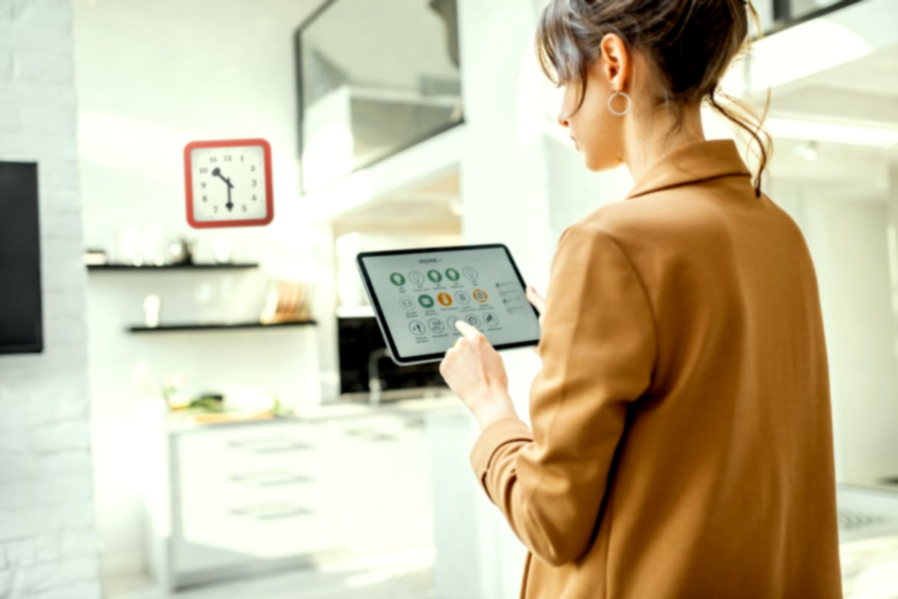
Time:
h=10 m=30
